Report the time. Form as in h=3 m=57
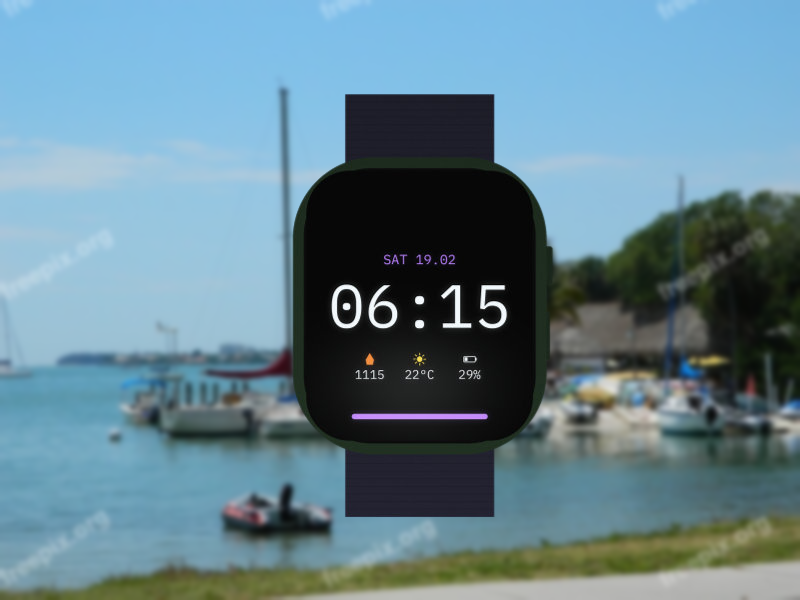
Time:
h=6 m=15
